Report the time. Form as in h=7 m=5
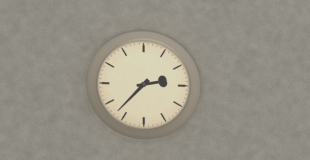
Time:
h=2 m=37
